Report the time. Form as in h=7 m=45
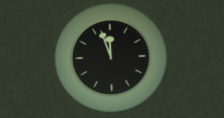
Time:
h=11 m=57
